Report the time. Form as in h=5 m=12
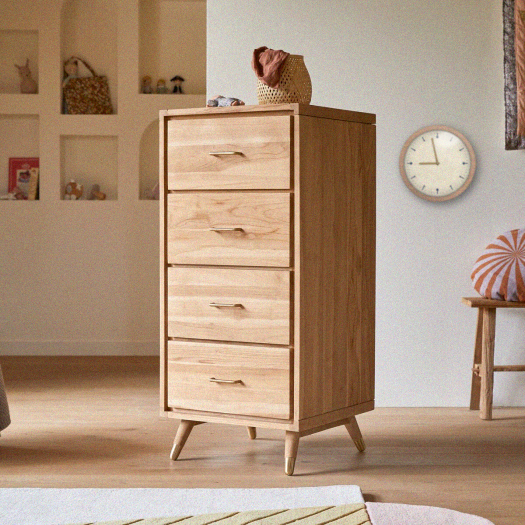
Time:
h=8 m=58
